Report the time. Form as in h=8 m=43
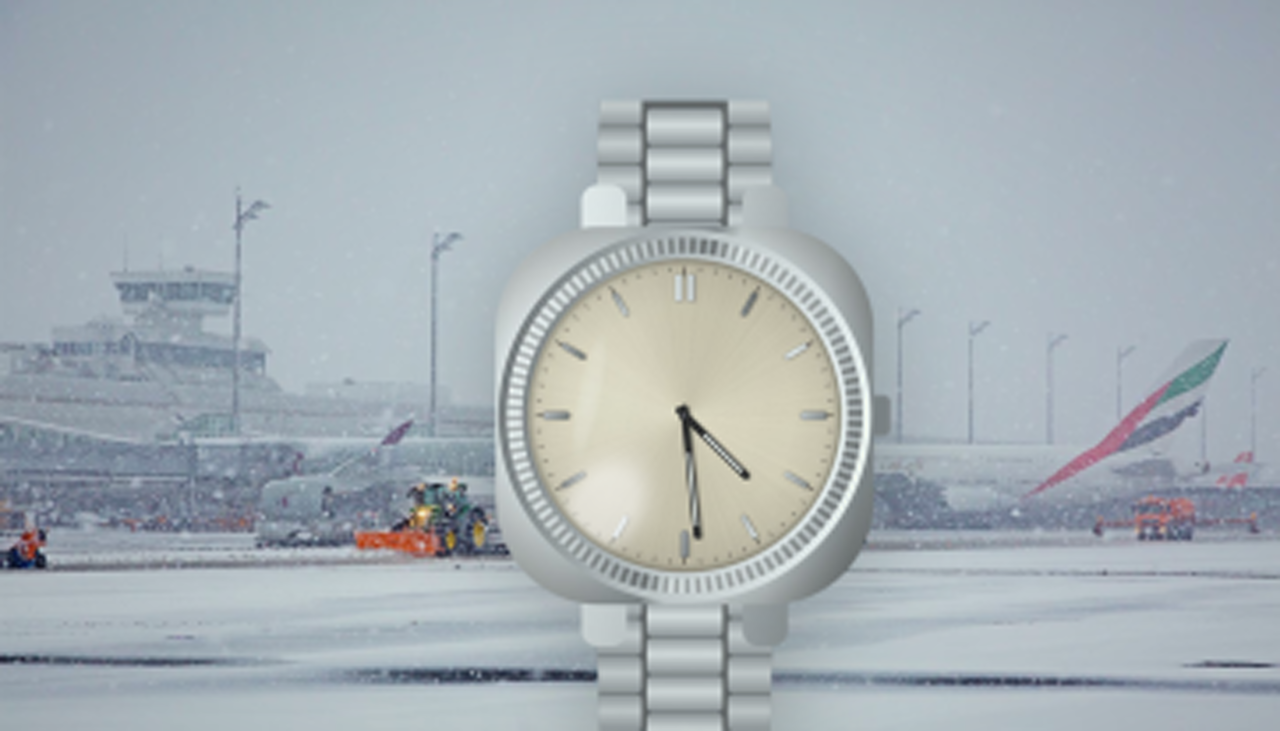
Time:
h=4 m=29
